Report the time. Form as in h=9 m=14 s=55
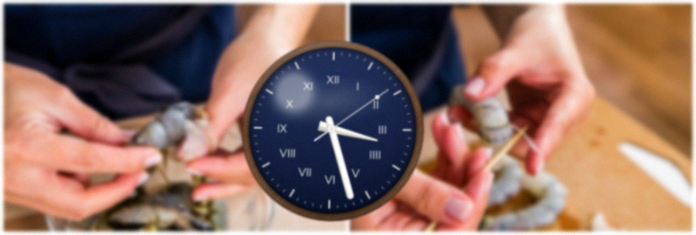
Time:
h=3 m=27 s=9
